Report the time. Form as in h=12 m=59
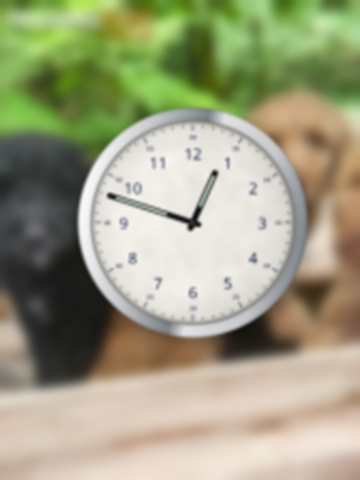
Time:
h=12 m=48
